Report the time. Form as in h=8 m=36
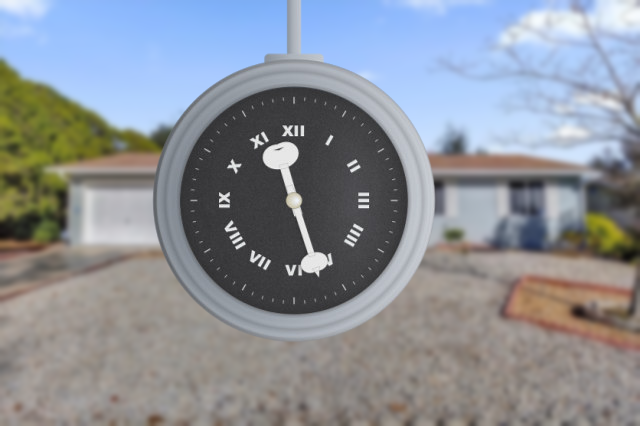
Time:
h=11 m=27
